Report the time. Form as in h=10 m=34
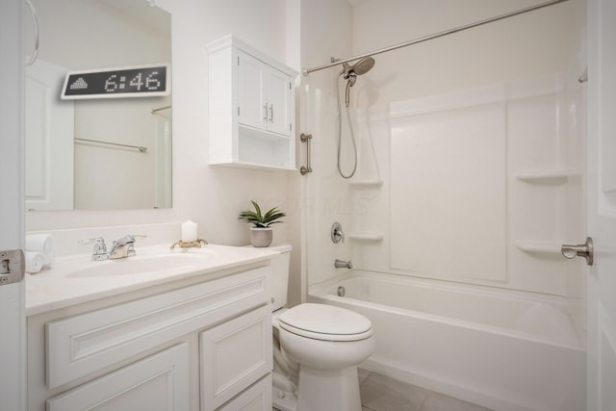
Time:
h=6 m=46
